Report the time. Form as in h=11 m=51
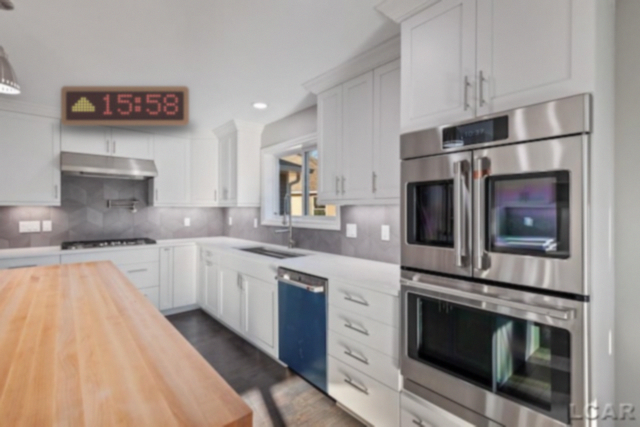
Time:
h=15 m=58
